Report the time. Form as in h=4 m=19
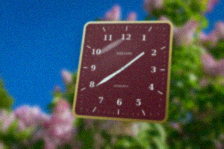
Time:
h=1 m=39
